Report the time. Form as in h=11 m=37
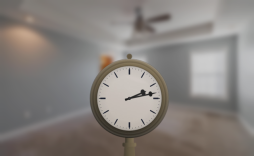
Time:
h=2 m=13
